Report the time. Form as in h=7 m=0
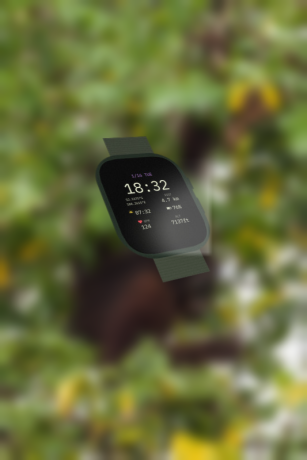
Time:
h=18 m=32
